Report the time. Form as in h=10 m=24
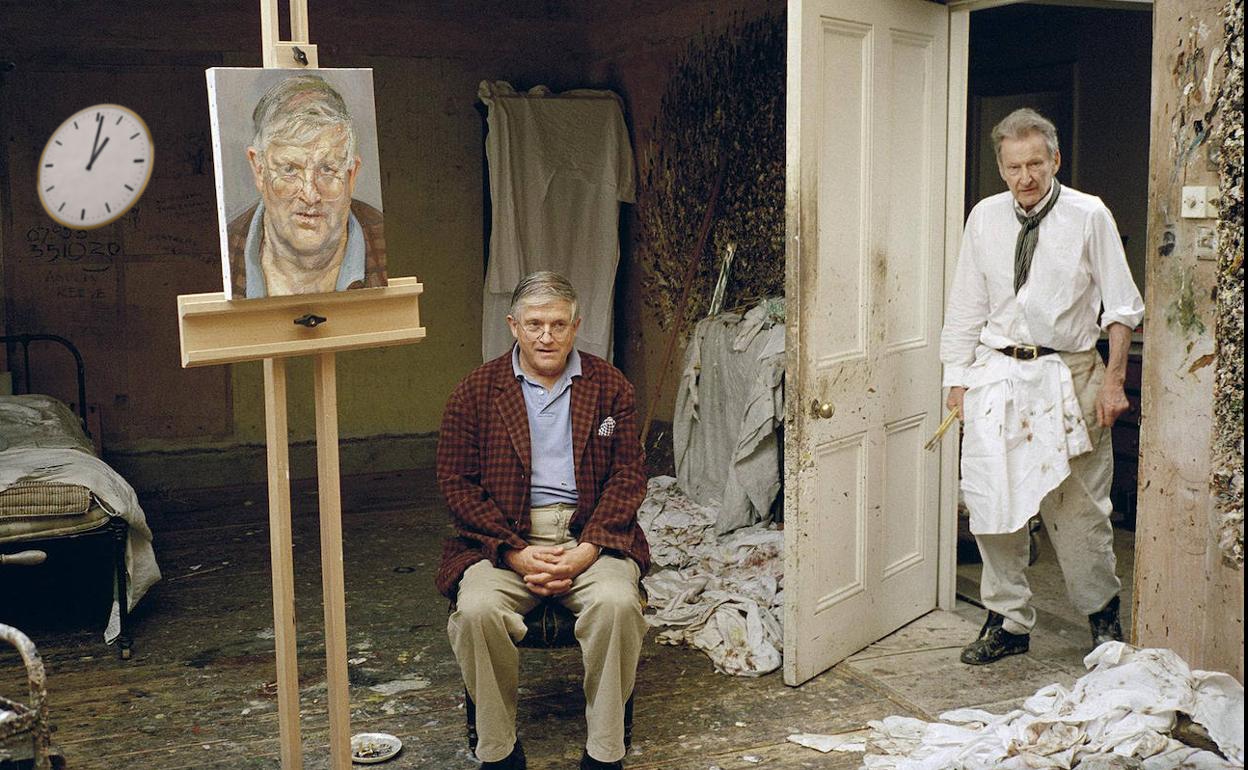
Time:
h=1 m=1
